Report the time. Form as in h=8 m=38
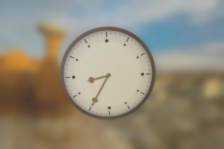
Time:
h=8 m=35
